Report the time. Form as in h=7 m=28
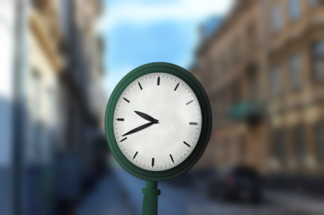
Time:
h=9 m=41
